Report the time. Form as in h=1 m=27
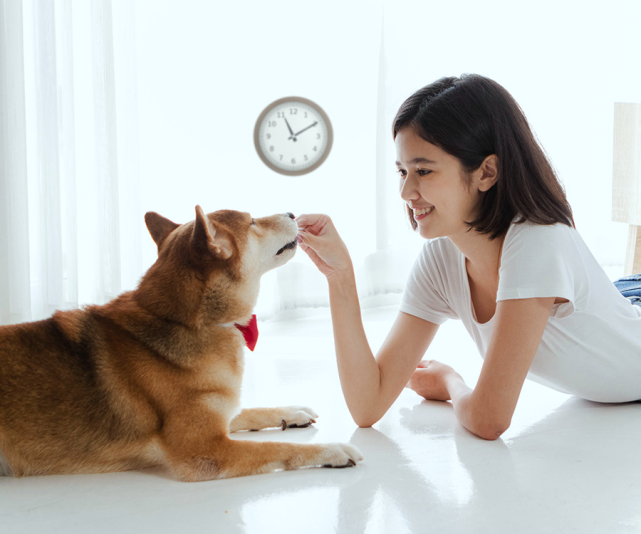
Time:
h=11 m=10
